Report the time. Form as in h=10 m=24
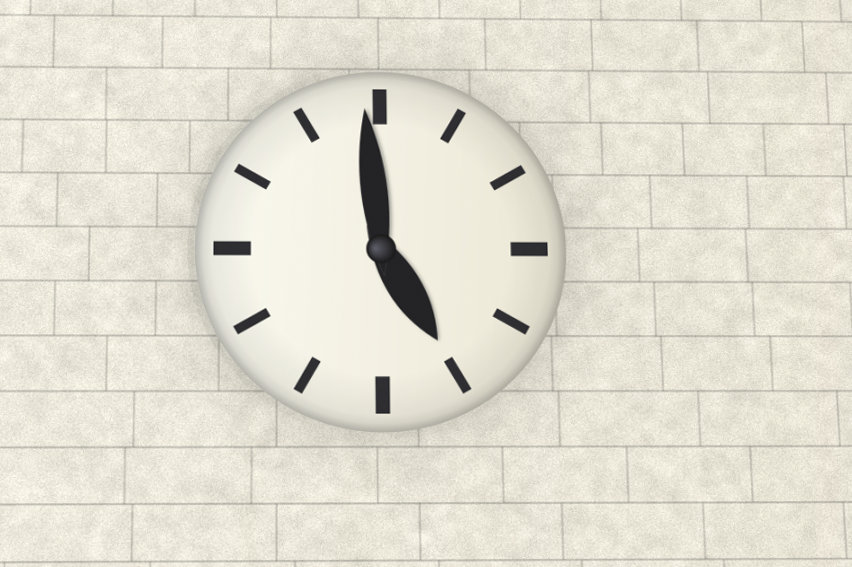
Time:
h=4 m=59
